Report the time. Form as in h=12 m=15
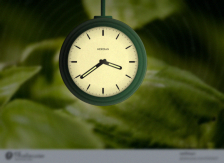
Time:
h=3 m=39
